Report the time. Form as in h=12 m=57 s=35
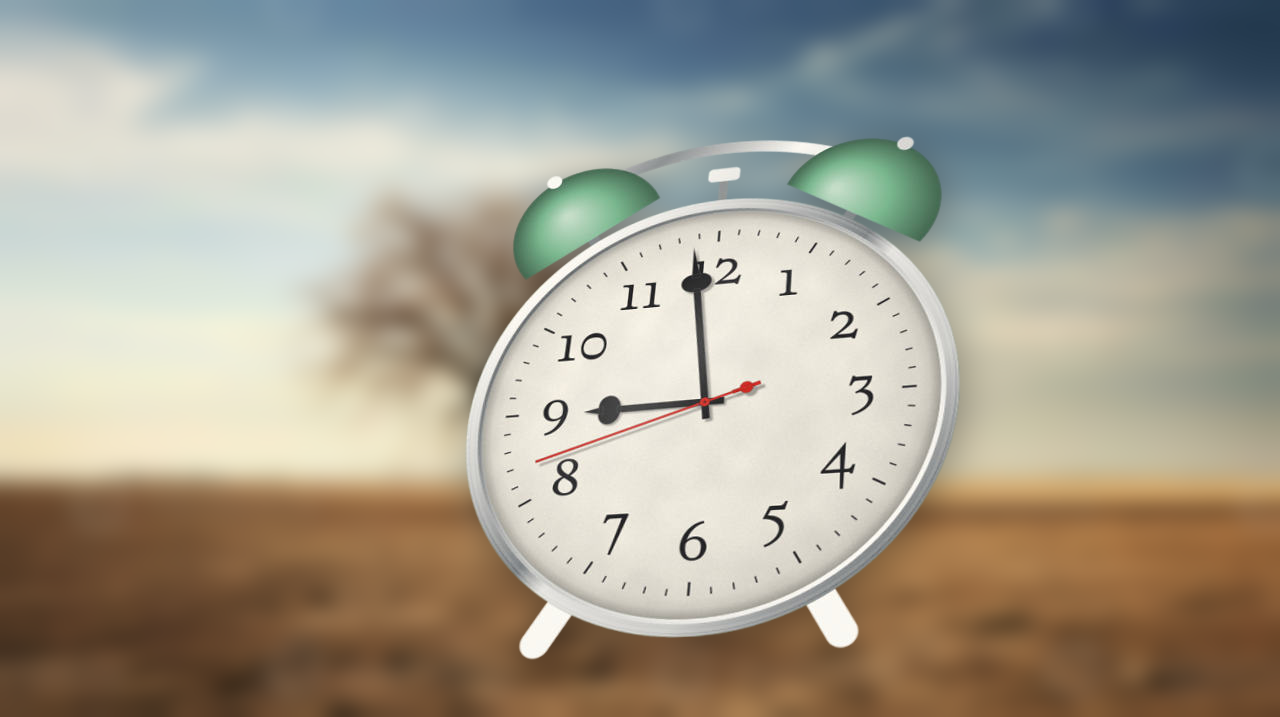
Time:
h=8 m=58 s=42
